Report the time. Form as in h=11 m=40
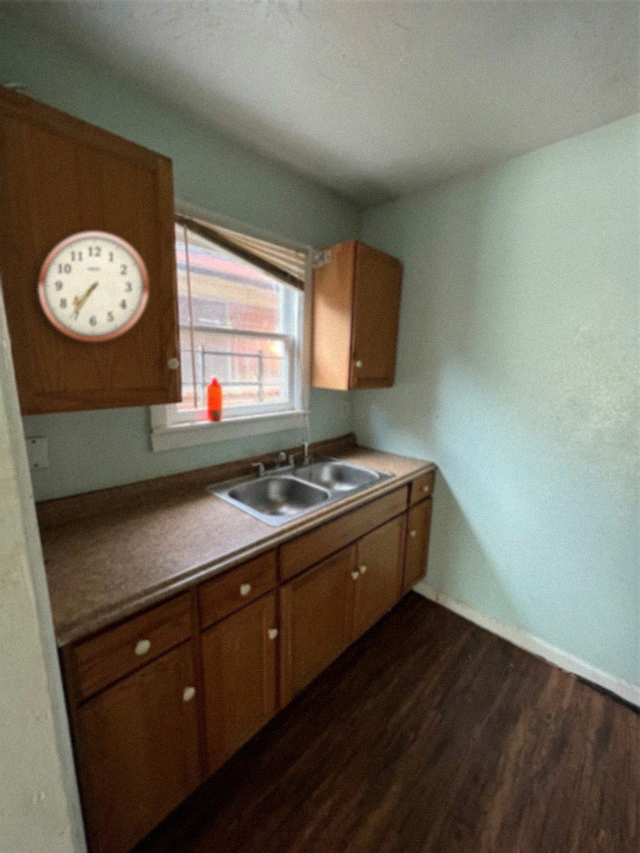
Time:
h=7 m=36
